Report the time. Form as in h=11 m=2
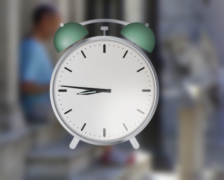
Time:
h=8 m=46
